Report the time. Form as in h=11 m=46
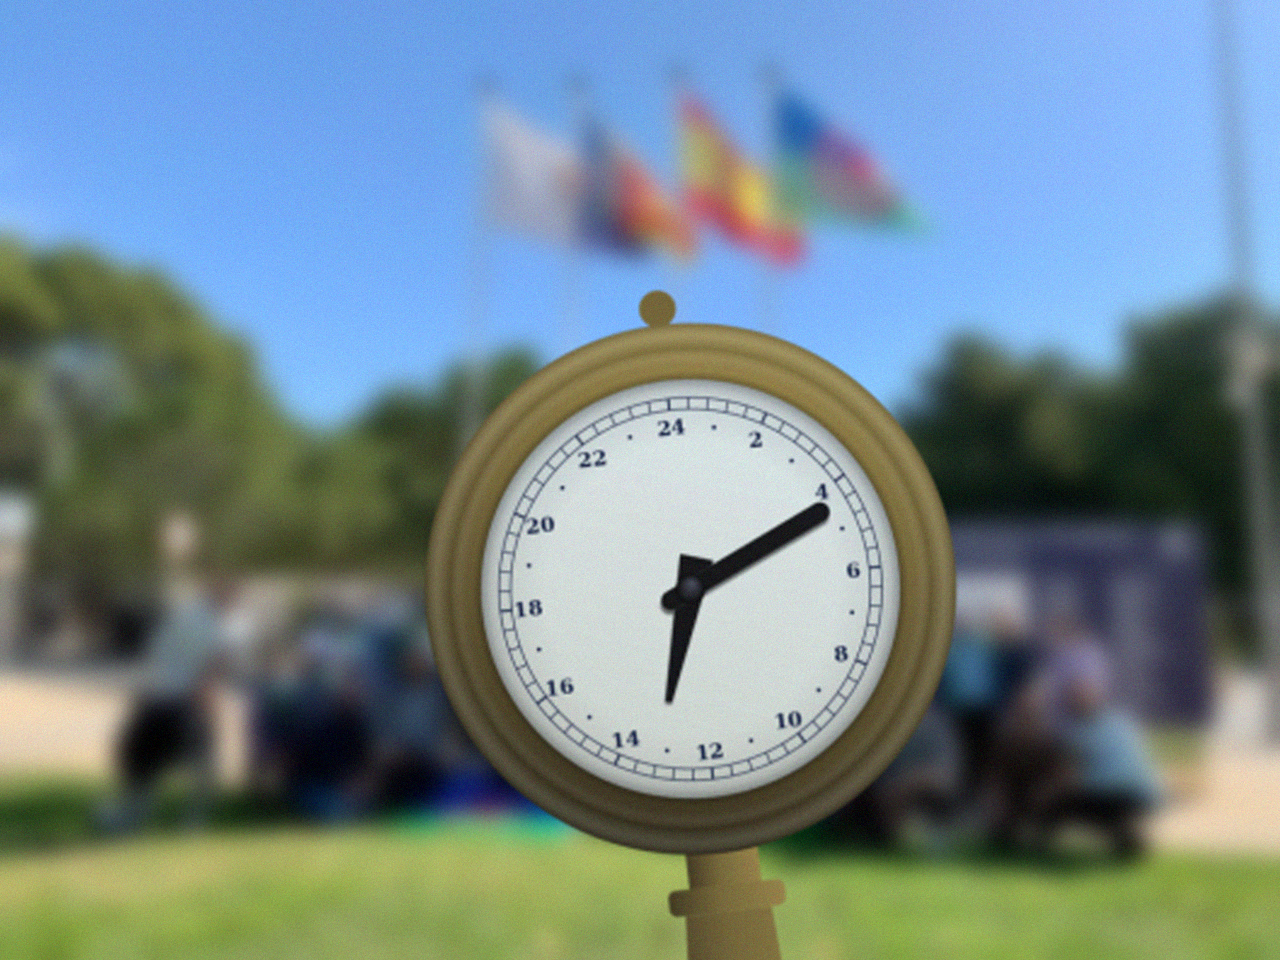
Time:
h=13 m=11
